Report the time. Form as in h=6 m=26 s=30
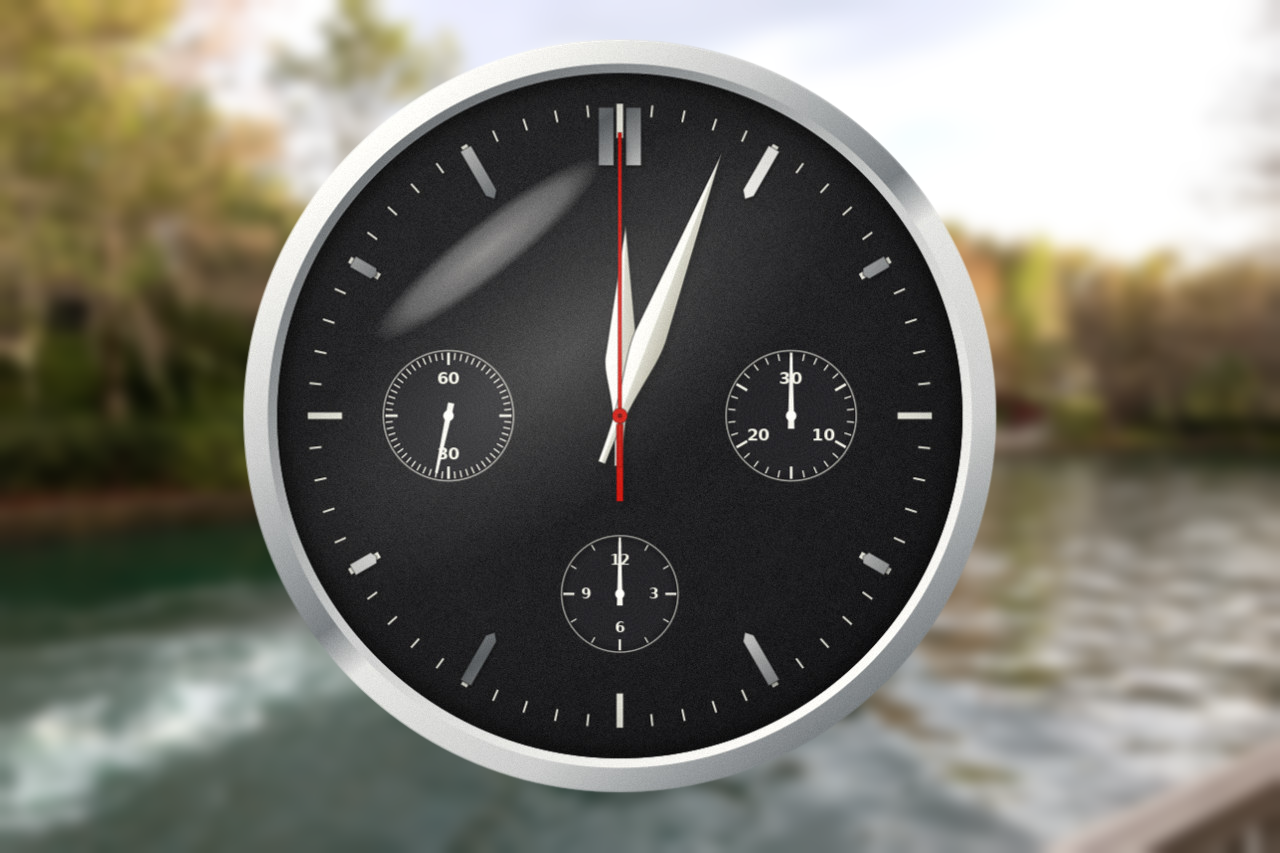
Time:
h=12 m=3 s=32
